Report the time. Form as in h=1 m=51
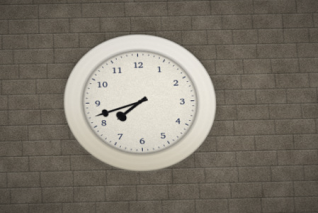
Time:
h=7 m=42
